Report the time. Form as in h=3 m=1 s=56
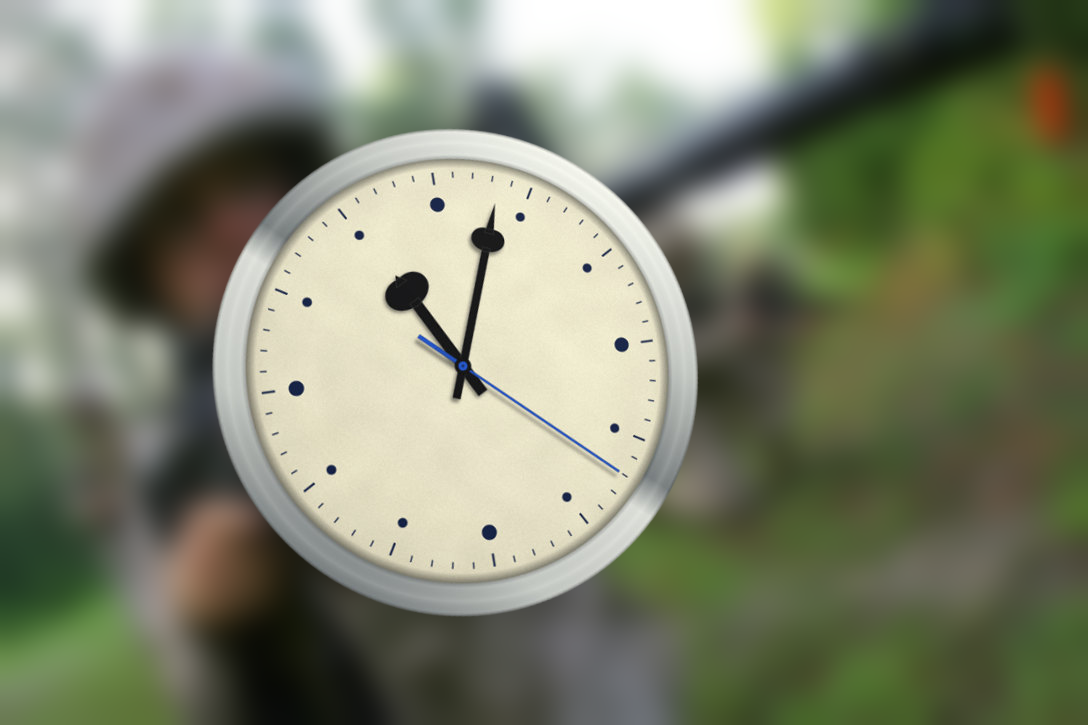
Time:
h=11 m=3 s=22
